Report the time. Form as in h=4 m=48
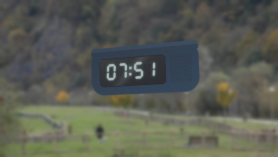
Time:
h=7 m=51
